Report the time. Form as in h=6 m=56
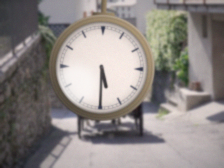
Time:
h=5 m=30
